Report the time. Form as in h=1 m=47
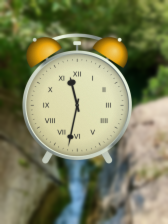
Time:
h=11 m=32
